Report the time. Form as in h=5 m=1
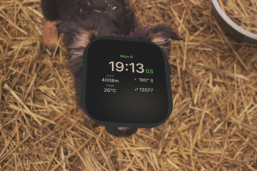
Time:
h=19 m=13
